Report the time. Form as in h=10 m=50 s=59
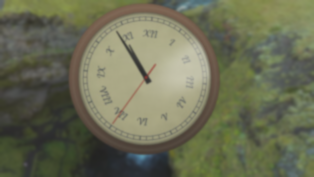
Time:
h=10 m=53 s=35
